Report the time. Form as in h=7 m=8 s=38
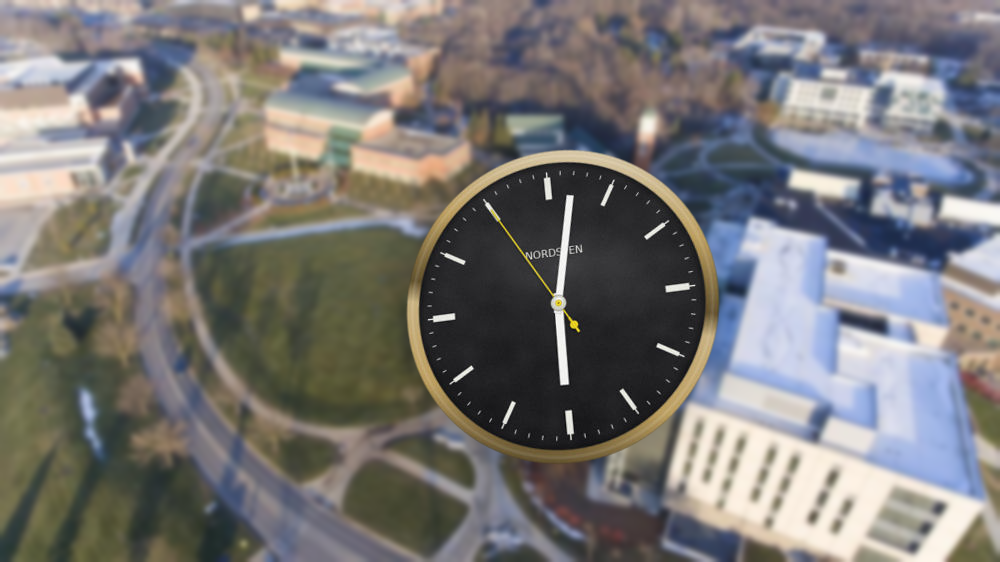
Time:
h=6 m=1 s=55
